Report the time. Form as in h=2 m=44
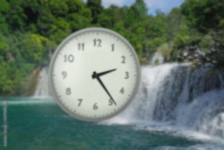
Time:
h=2 m=24
